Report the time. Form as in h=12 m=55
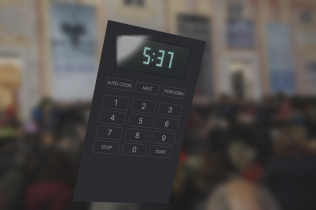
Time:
h=5 m=37
